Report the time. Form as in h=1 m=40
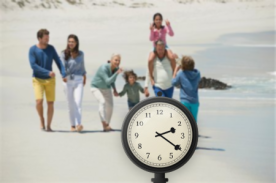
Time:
h=2 m=21
